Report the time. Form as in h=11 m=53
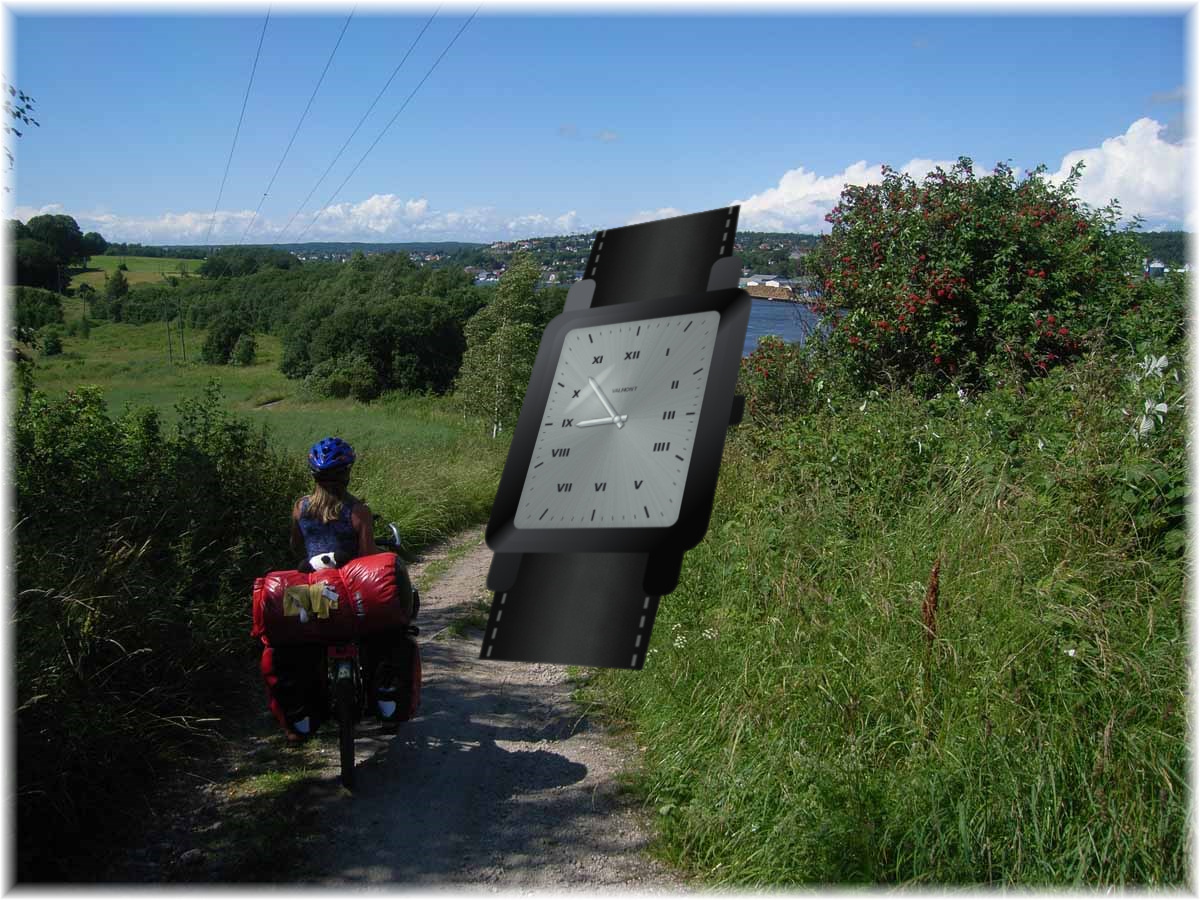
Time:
h=8 m=53
